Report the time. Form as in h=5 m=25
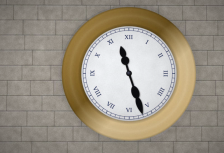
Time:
h=11 m=27
